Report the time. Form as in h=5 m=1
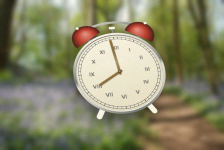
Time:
h=7 m=59
